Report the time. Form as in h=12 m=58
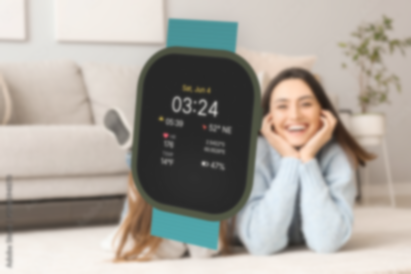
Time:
h=3 m=24
